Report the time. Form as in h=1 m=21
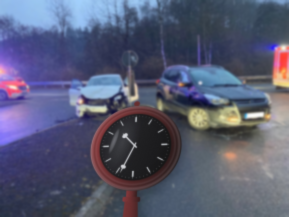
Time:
h=10 m=34
